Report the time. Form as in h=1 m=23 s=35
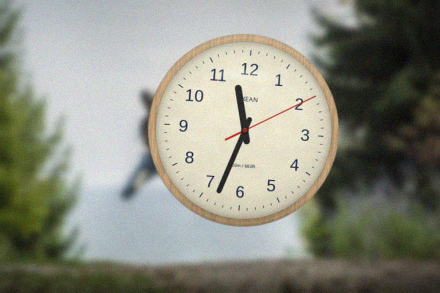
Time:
h=11 m=33 s=10
